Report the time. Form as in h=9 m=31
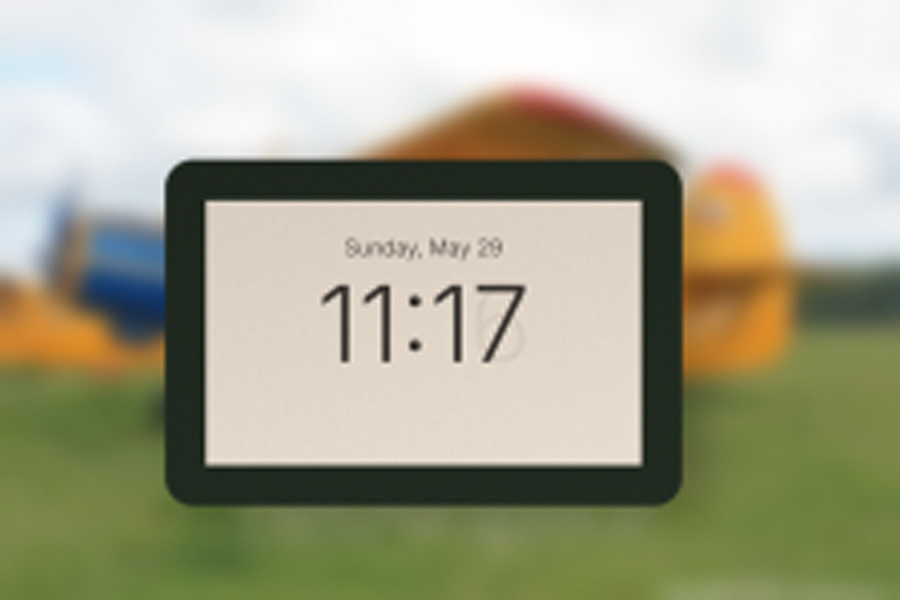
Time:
h=11 m=17
